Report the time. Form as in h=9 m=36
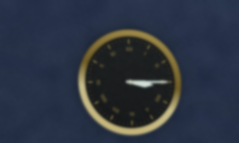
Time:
h=3 m=15
